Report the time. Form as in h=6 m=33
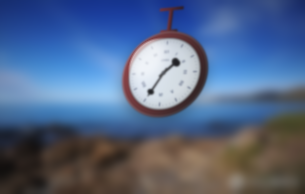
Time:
h=1 m=35
